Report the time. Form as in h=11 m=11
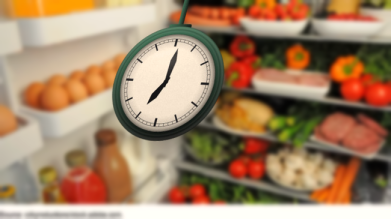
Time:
h=7 m=1
